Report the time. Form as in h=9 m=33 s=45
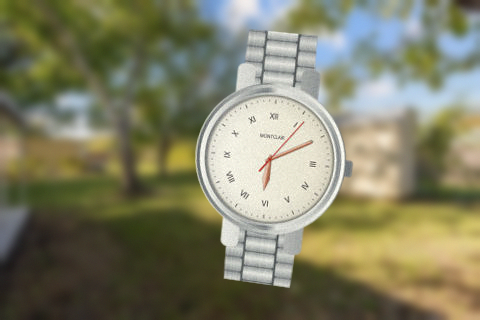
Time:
h=6 m=10 s=6
